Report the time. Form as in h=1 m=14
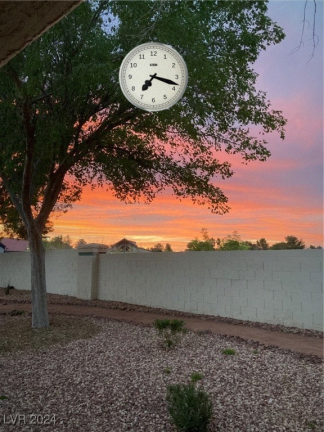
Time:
h=7 m=18
